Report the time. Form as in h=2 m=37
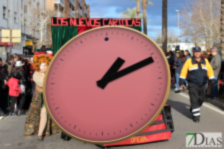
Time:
h=1 m=11
